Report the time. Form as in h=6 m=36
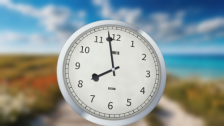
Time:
h=7 m=58
